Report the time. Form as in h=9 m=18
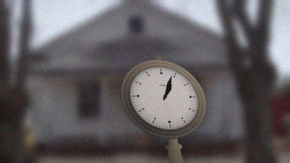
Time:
h=1 m=4
